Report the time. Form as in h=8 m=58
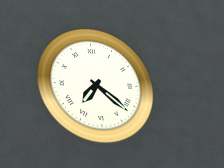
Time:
h=7 m=22
